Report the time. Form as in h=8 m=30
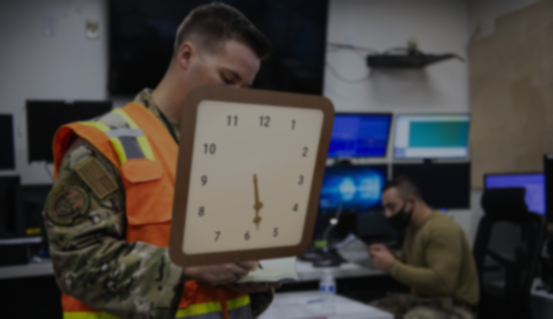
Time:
h=5 m=28
